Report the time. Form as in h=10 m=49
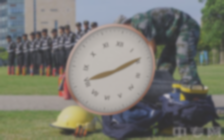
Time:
h=8 m=9
